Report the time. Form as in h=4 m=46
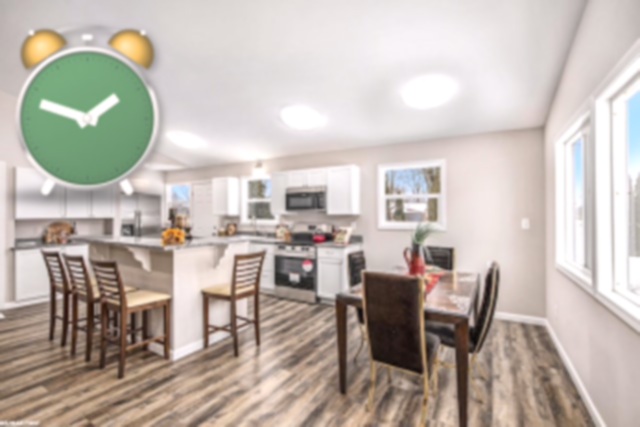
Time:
h=1 m=48
